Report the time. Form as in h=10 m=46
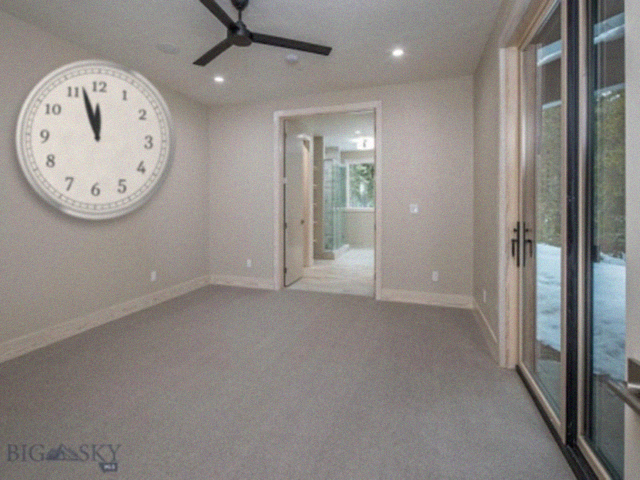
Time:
h=11 m=57
